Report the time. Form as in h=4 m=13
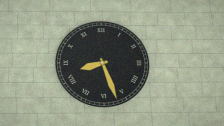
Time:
h=8 m=27
